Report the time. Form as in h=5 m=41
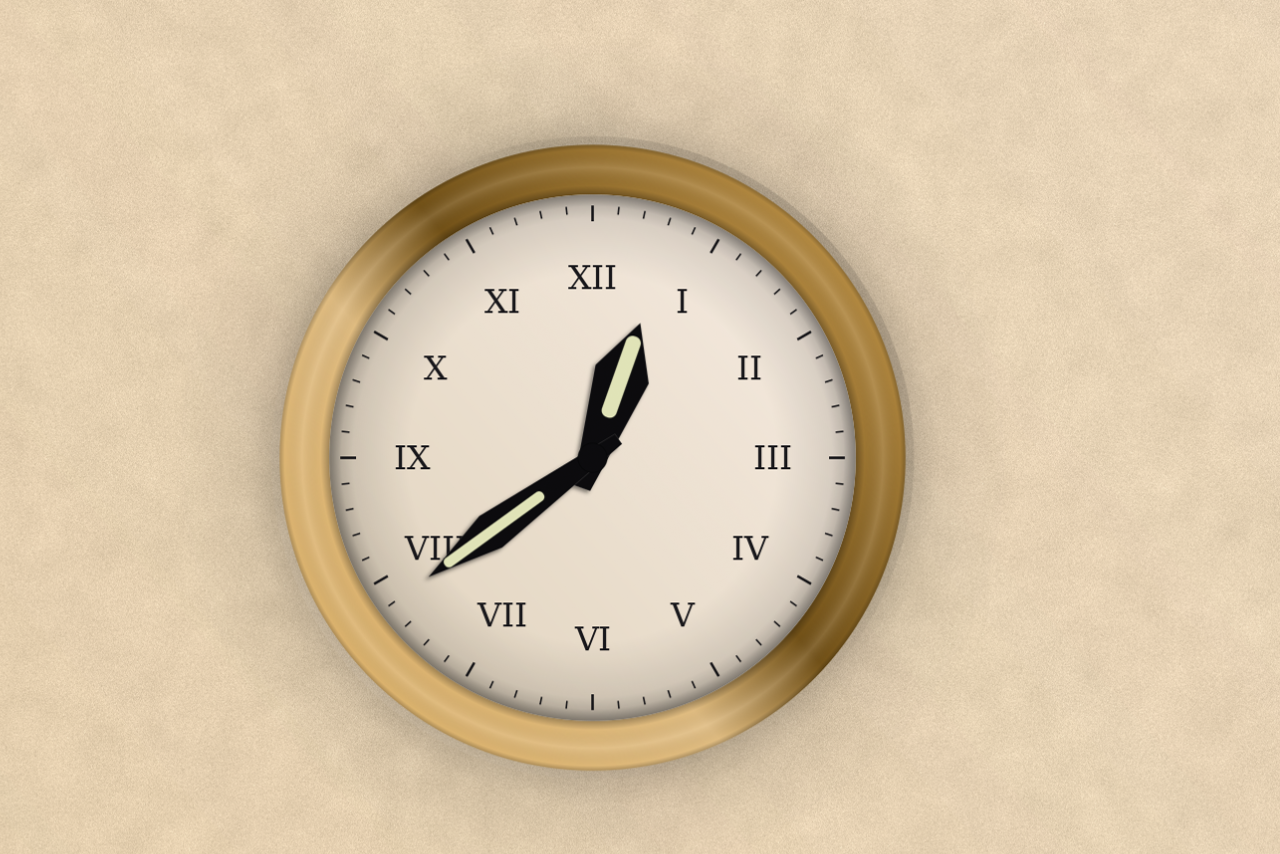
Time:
h=12 m=39
